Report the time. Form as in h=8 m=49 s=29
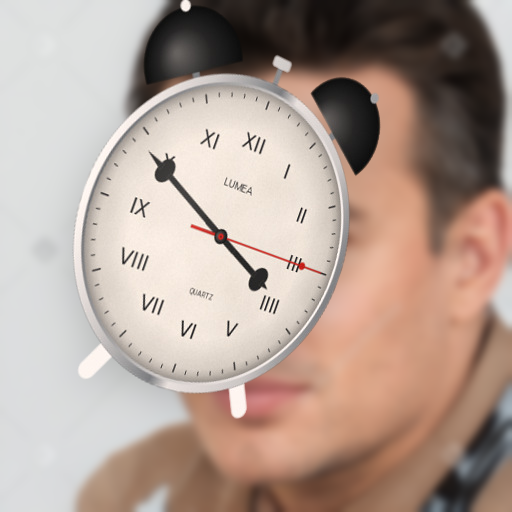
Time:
h=3 m=49 s=15
